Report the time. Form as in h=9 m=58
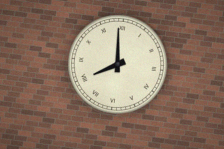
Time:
h=7 m=59
